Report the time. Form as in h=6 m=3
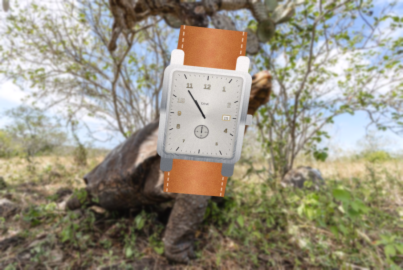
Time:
h=10 m=54
